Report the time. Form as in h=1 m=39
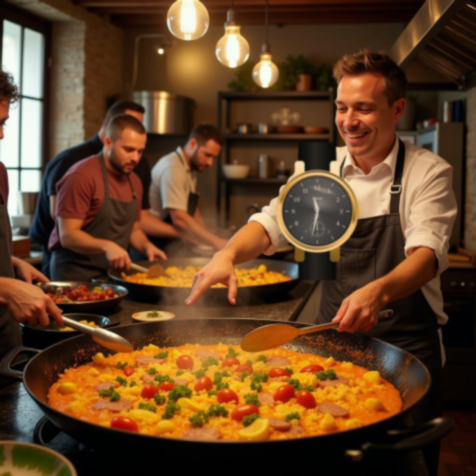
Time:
h=11 m=32
